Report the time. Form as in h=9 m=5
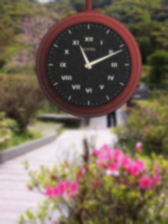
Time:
h=11 m=11
